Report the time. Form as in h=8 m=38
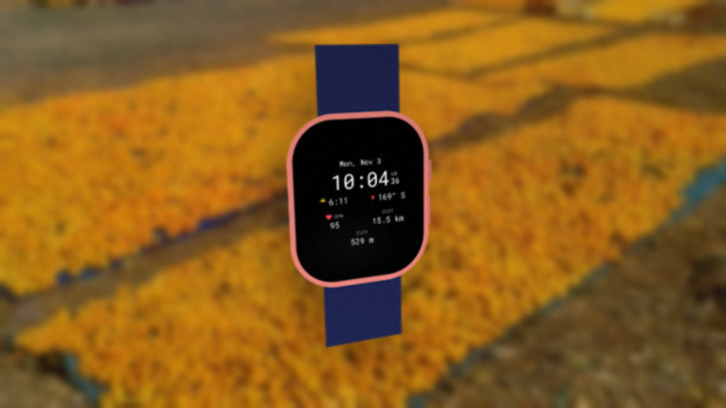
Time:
h=10 m=4
